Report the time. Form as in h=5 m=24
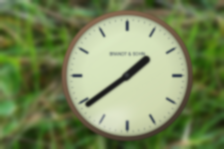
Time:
h=1 m=39
